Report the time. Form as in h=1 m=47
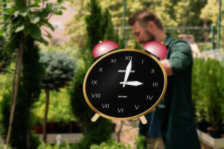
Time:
h=3 m=1
